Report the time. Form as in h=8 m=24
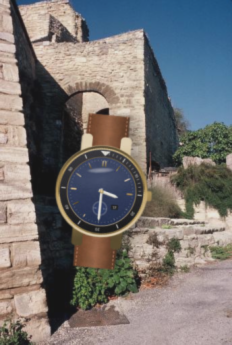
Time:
h=3 m=30
